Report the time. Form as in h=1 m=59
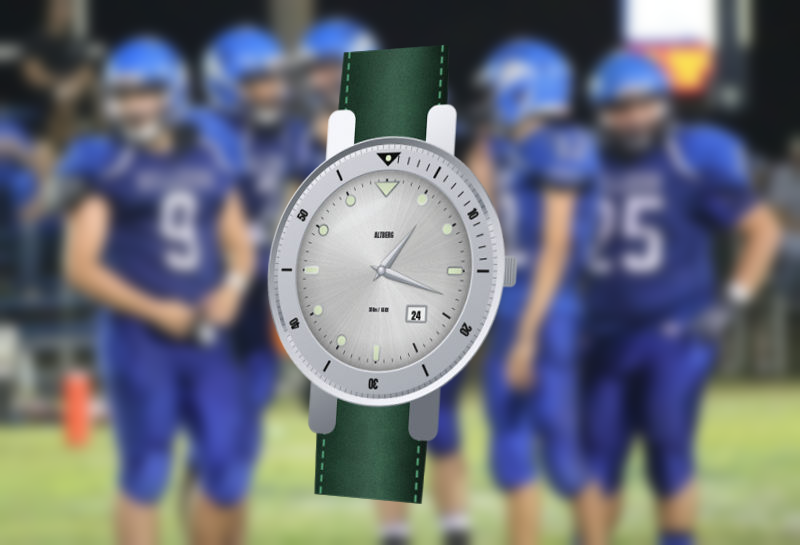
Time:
h=1 m=18
